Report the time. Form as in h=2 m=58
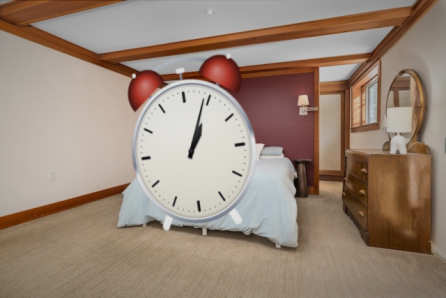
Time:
h=1 m=4
